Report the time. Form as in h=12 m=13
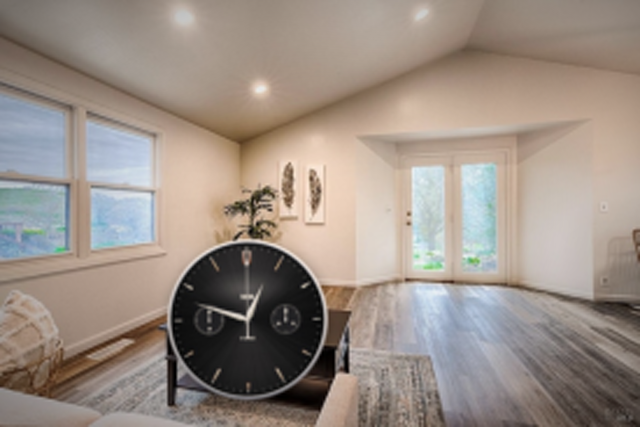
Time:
h=12 m=48
